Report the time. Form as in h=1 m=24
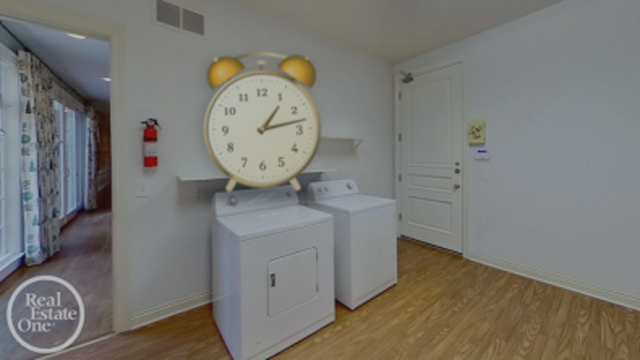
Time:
h=1 m=13
